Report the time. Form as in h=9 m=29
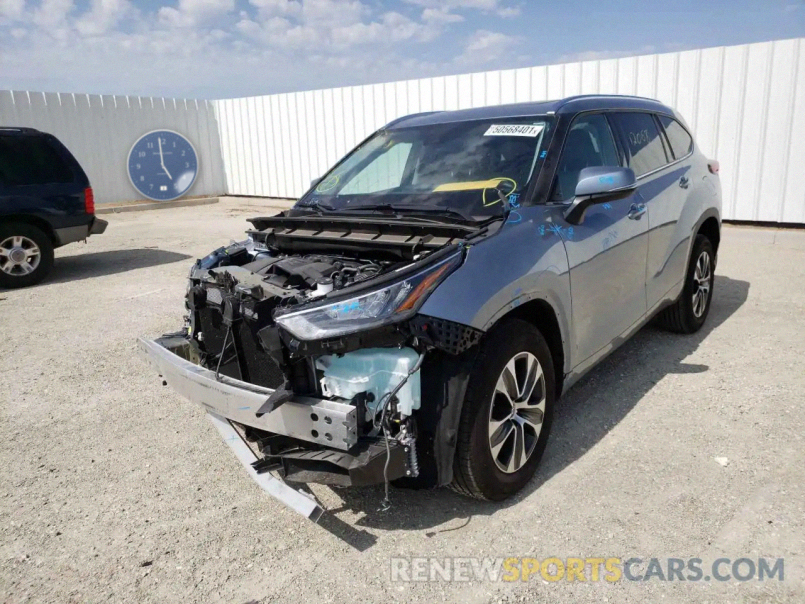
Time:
h=4 m=59
